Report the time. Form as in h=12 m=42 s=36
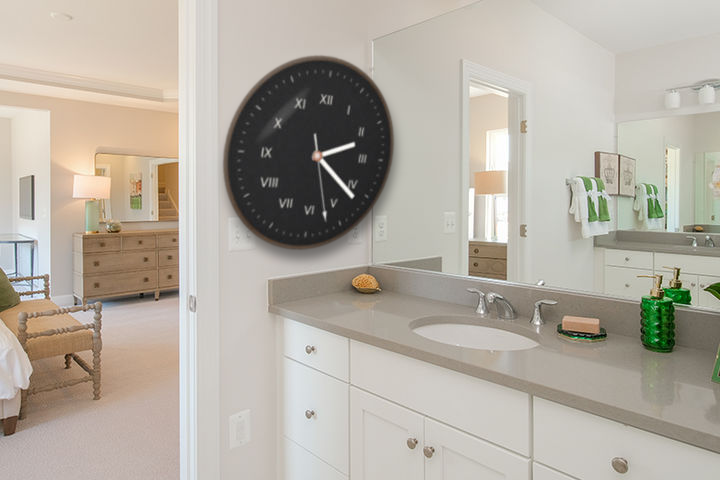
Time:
h=2 m=21 s=27
